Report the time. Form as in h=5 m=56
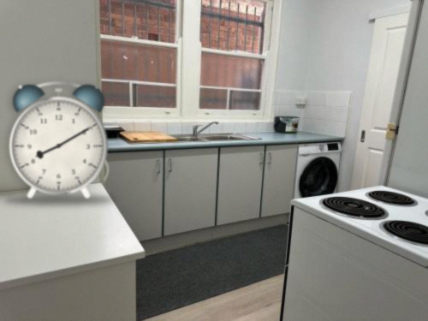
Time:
h=8 m=10
